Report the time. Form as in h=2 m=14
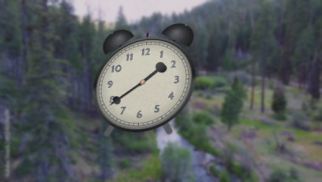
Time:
h=1 m=39
